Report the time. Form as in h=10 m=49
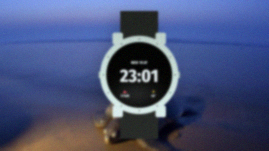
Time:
h=23 m=1
